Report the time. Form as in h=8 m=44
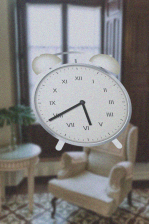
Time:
h=5 m=40
